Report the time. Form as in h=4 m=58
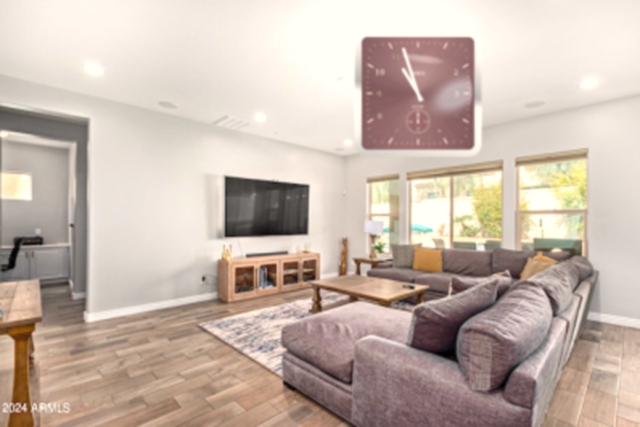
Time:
h=10 m=57
